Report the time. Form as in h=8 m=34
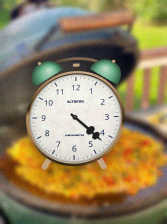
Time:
h=4 m=22
